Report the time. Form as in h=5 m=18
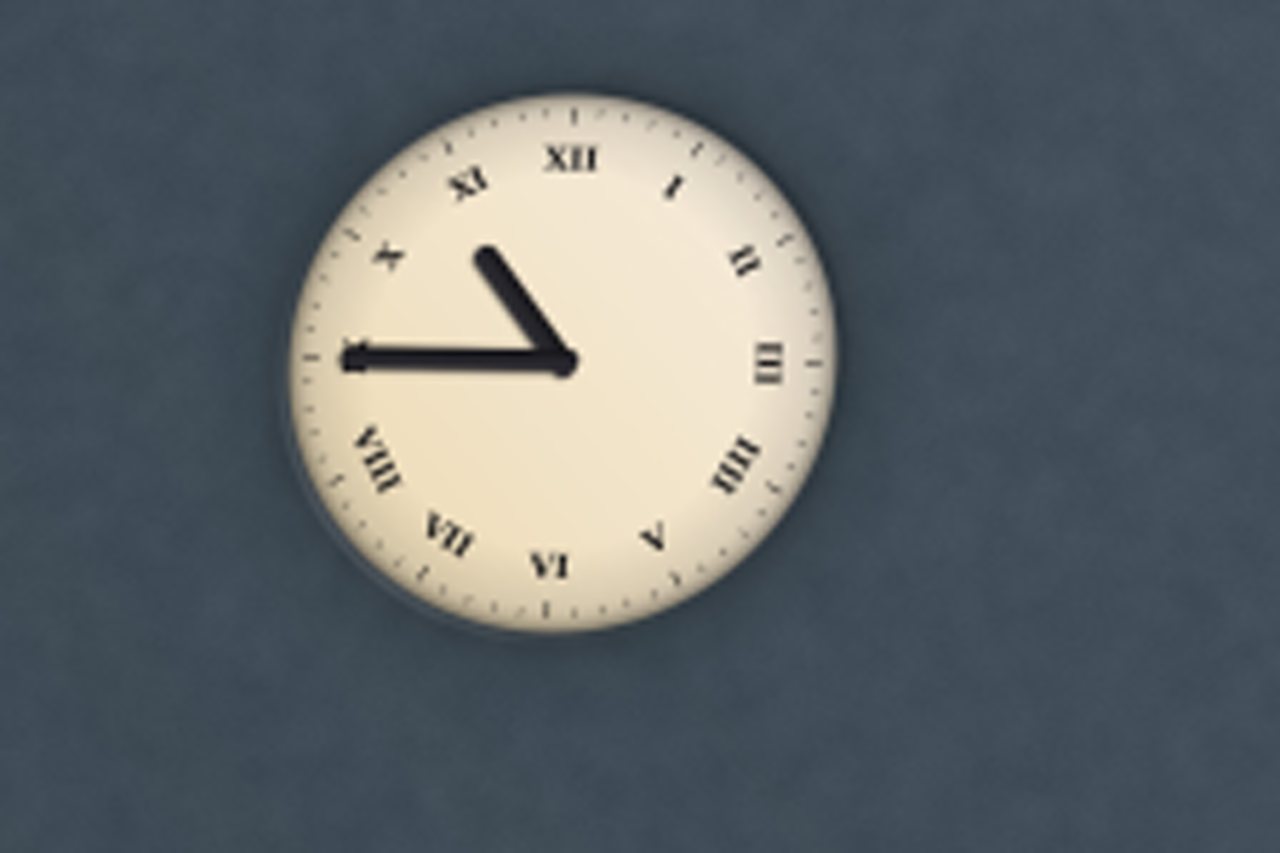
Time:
h=10 m=45
